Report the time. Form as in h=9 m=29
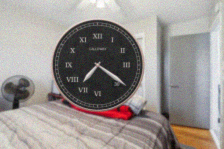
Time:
h=7 m=21
